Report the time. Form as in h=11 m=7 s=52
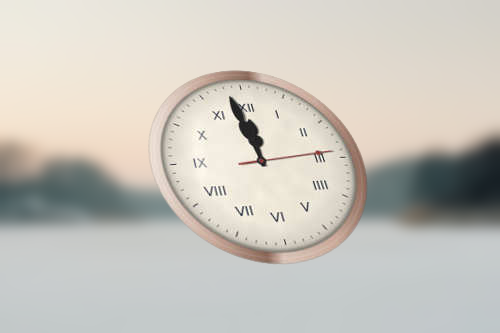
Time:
h=11 m=58 s=14
